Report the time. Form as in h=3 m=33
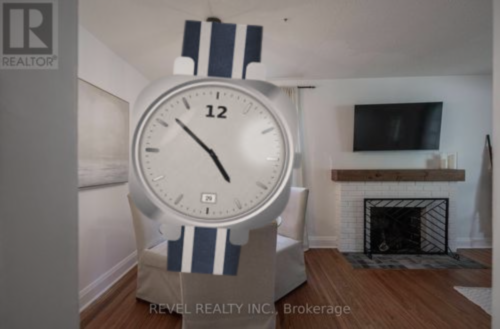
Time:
h=4 m=52
